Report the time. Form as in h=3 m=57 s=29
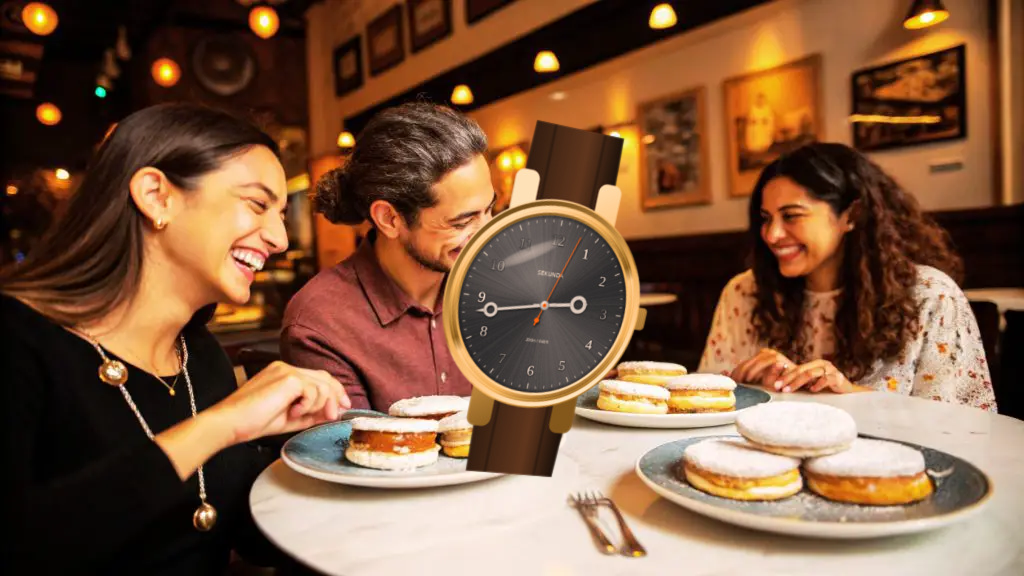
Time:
h=2 m=43 s=3
